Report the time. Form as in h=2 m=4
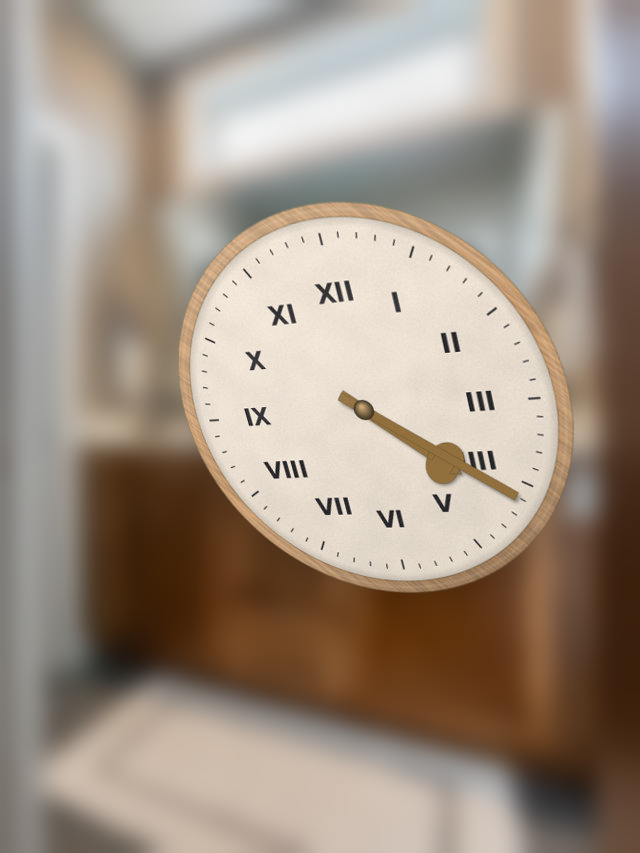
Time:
h=4 m=21
